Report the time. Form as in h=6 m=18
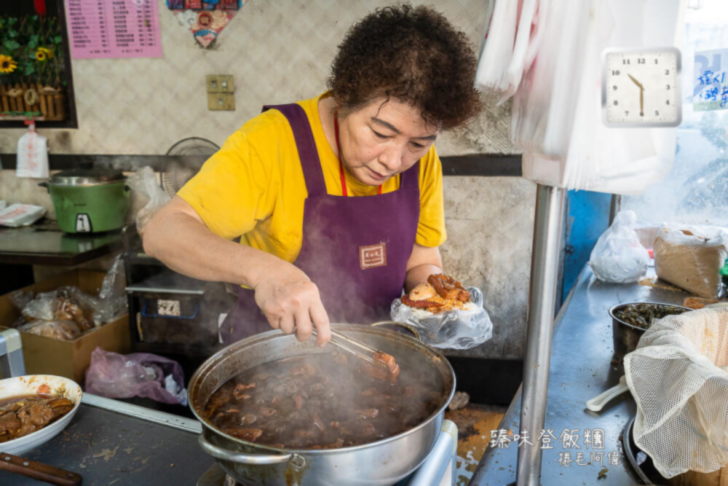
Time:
h=10 m=30
